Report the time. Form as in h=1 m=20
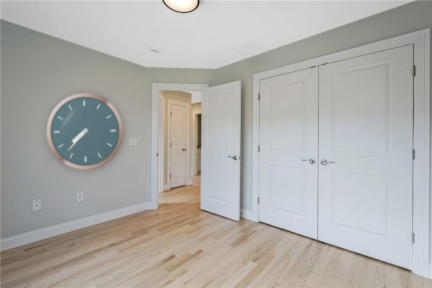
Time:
h=7 m=37
